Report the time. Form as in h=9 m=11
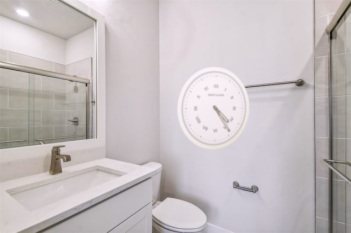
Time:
h=4 m=24
